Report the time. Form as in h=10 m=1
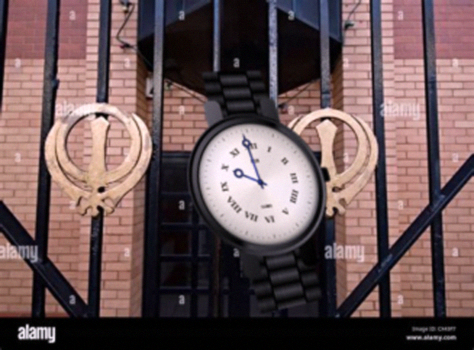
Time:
h=9 m=59
